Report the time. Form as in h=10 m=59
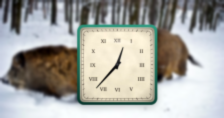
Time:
h=12 m=37
